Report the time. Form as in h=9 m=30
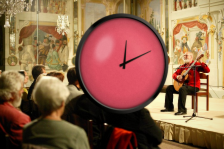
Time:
h=12 m=11
